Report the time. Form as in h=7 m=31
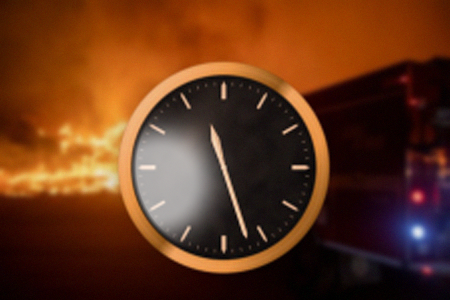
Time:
h=11 m=27
